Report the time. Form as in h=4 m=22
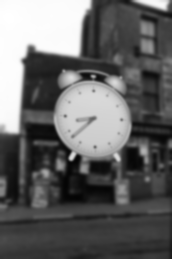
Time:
h=8 m=38
